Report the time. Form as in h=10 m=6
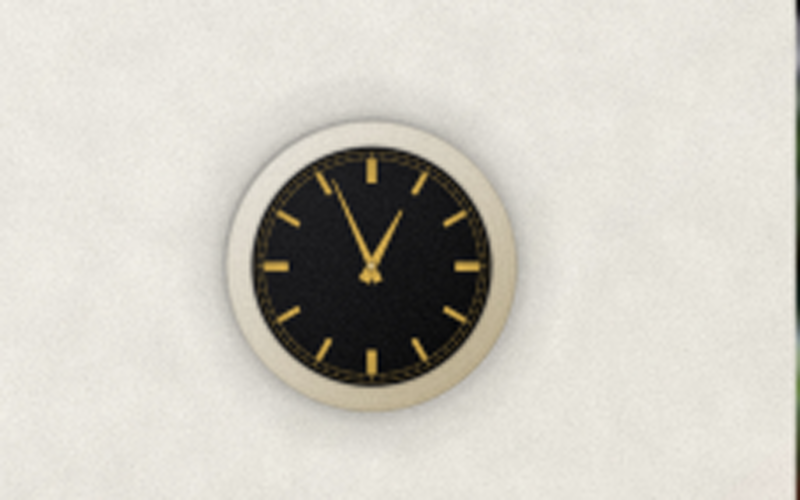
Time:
h=12 m=56
